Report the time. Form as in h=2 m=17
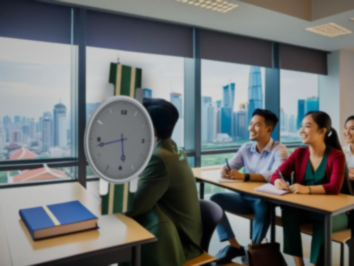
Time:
h=5 m=43
